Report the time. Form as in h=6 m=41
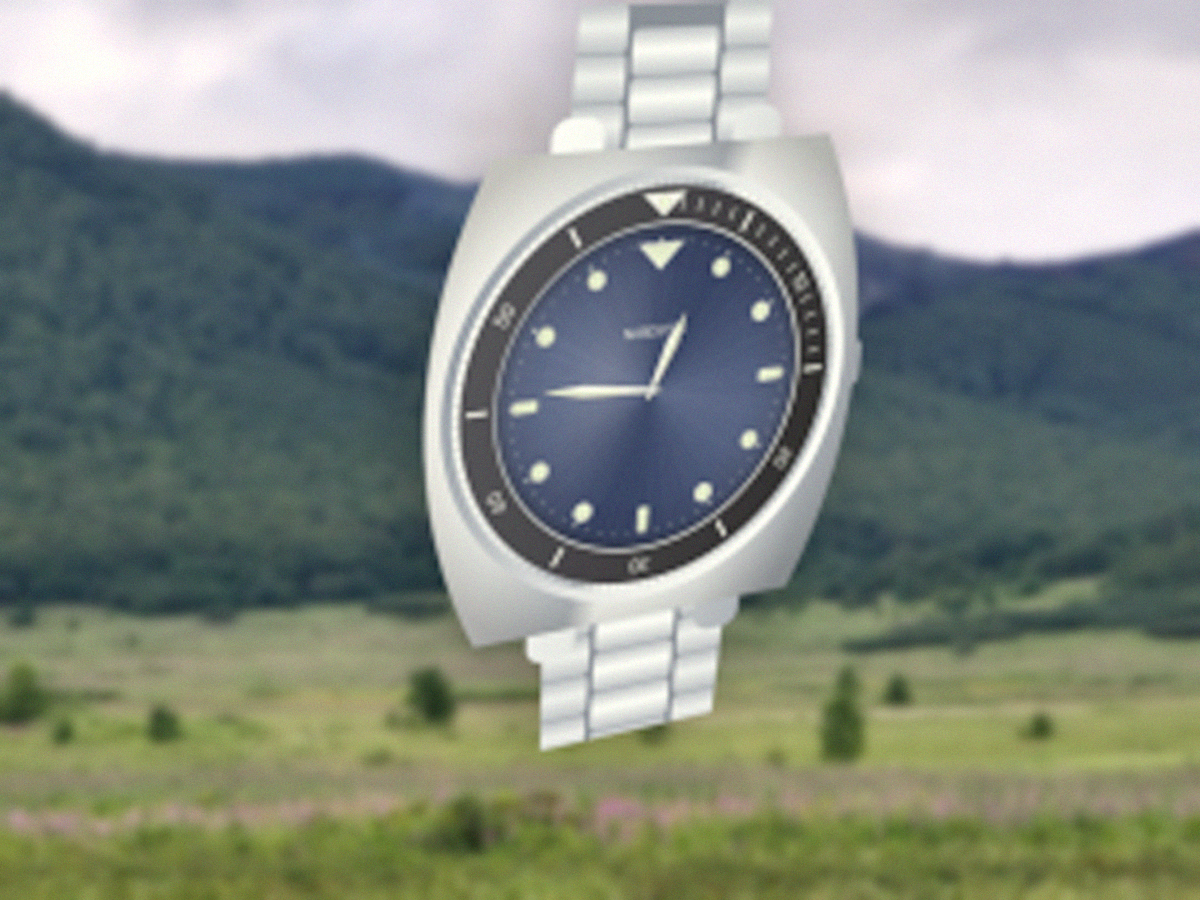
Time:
h=12 m=46
